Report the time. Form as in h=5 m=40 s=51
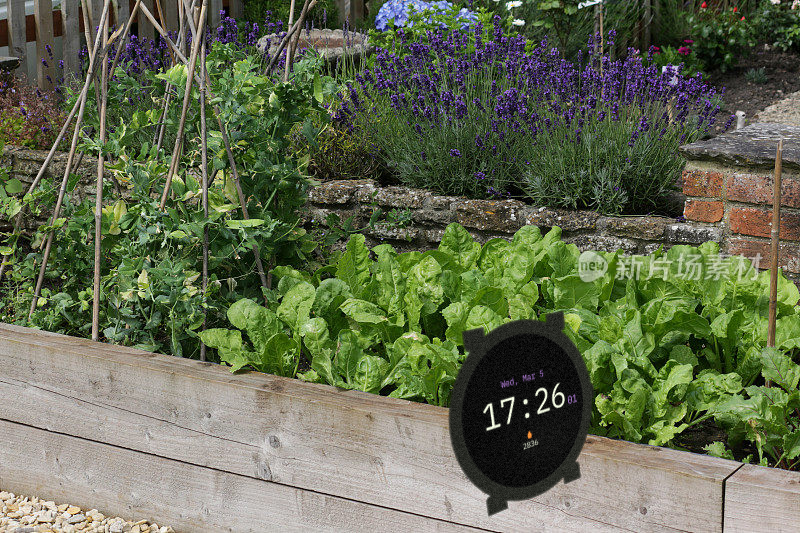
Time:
h=17 m=26 s=1
